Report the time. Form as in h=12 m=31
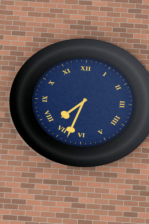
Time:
h=7 m=33
